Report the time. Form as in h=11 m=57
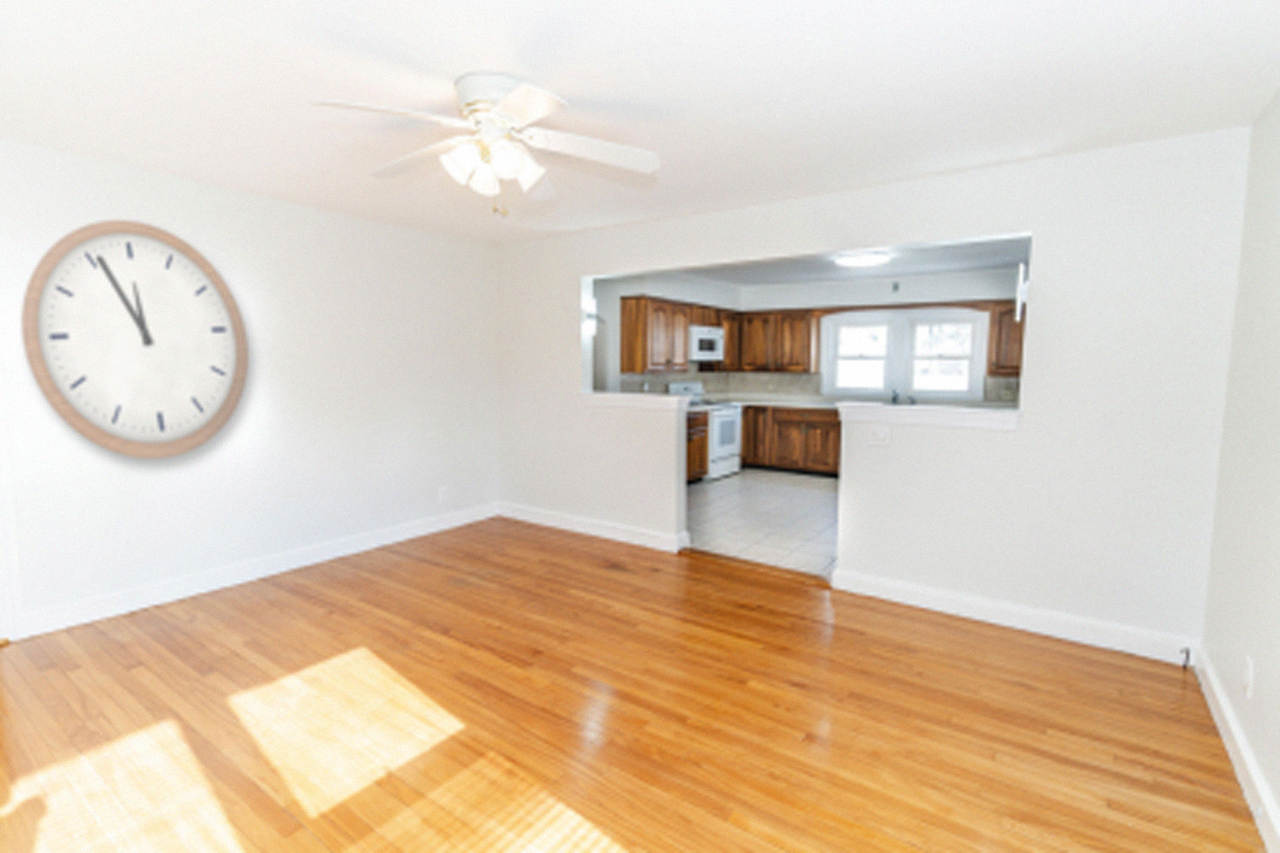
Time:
h=11 m=56
